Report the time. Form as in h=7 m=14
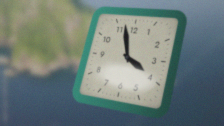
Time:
h=3 m=57
